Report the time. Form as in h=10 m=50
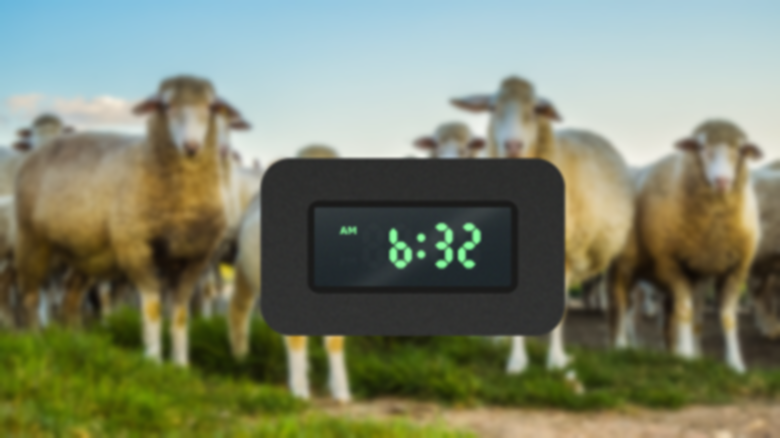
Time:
h=6 m=32
